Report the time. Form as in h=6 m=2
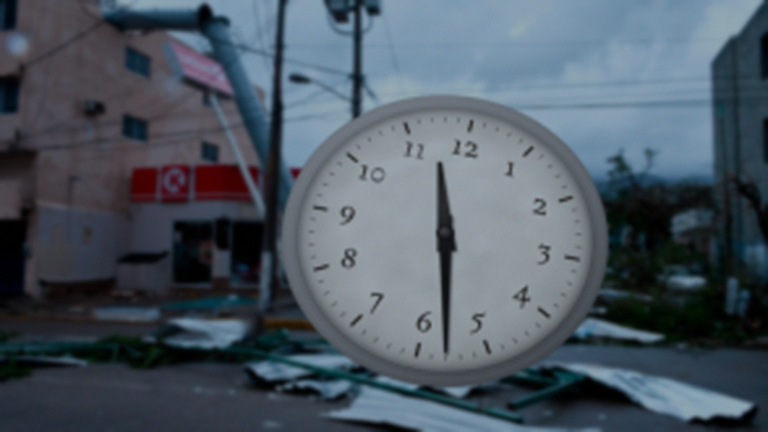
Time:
h=11 m=28
